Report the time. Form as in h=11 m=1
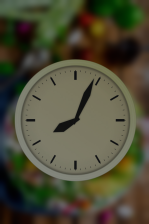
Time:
h=8 m=4
